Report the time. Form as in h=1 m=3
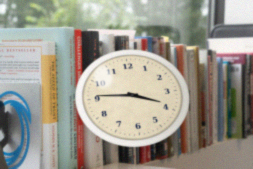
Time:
h=3 m=46
